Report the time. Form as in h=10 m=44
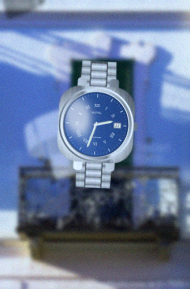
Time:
h=2 m=33
